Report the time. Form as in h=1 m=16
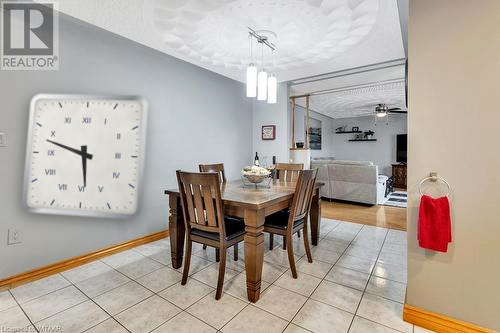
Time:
h=5 m=48
